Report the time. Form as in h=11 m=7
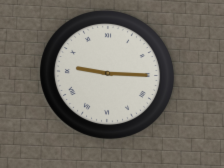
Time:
h=9 m=15
